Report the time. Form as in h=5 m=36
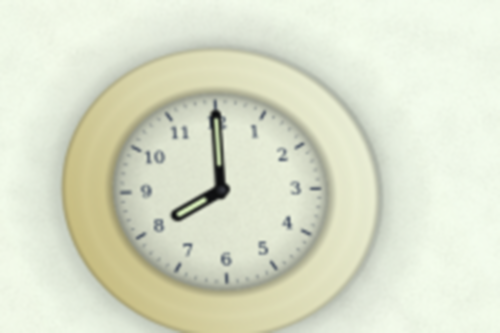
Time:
h=8 m=0
